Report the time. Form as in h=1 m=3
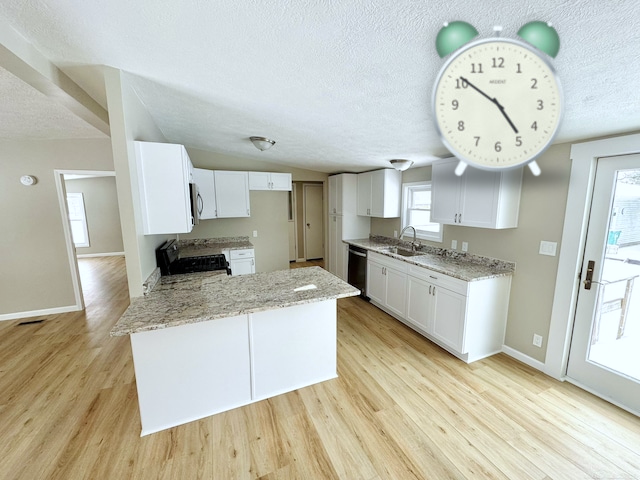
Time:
h=4 m=51
